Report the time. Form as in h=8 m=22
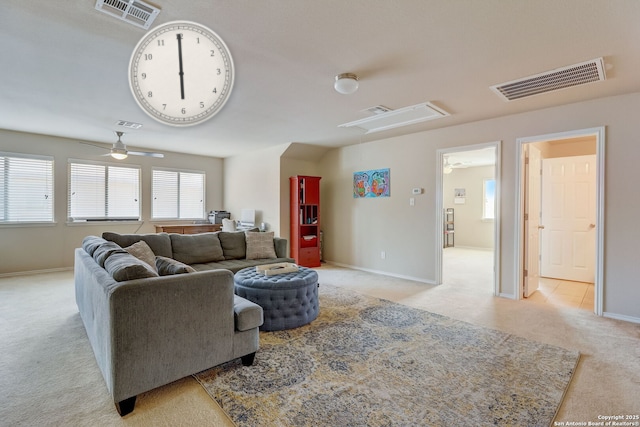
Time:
h=6 m=0
